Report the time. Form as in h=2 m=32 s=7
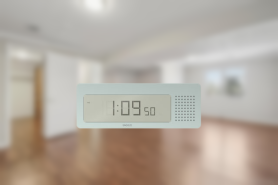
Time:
h=1 m=9 s=50
